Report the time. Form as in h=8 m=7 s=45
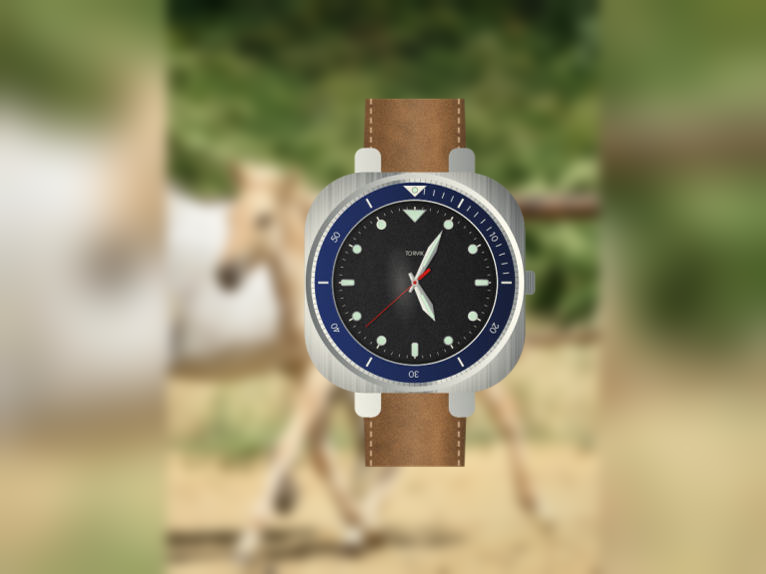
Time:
h=5 m=4 s=38
